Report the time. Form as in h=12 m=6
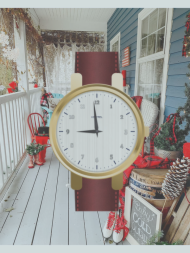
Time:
h=8 m=59
